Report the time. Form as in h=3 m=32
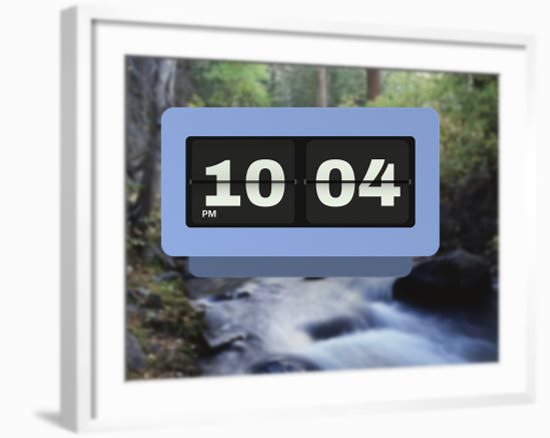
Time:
h=10 m=4
